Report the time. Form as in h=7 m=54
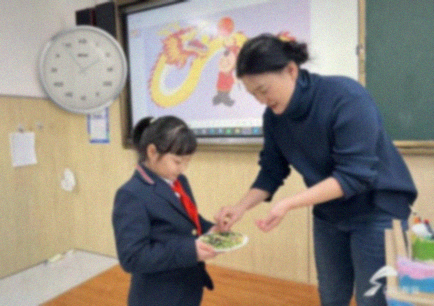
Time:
h=1 m=54
